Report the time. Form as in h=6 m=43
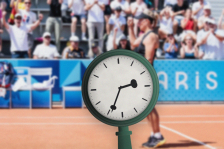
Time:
h=2 m=34
